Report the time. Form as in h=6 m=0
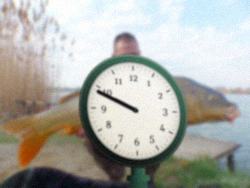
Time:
h=9 m=49
